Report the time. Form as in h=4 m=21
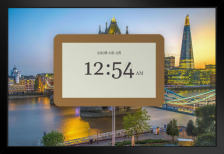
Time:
h=12 m=54
